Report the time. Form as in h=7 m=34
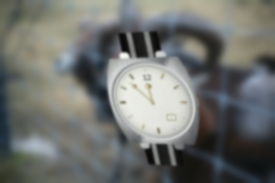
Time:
h=11 m=53
